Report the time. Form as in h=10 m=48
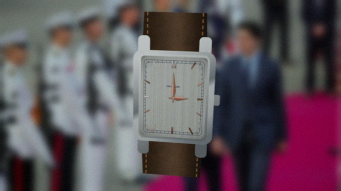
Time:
h=3 m=0
